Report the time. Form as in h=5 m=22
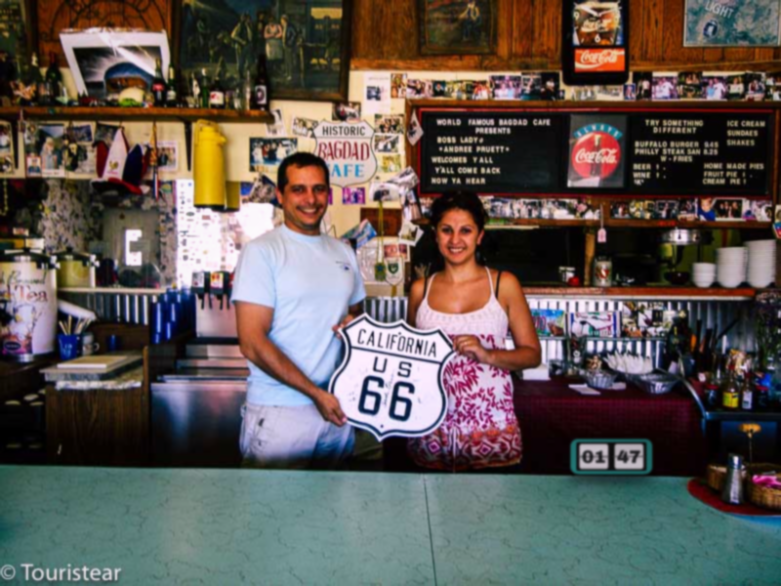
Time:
h=1 m=47
